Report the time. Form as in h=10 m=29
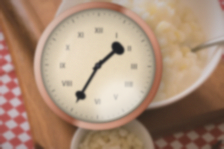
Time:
h=1 m=35
